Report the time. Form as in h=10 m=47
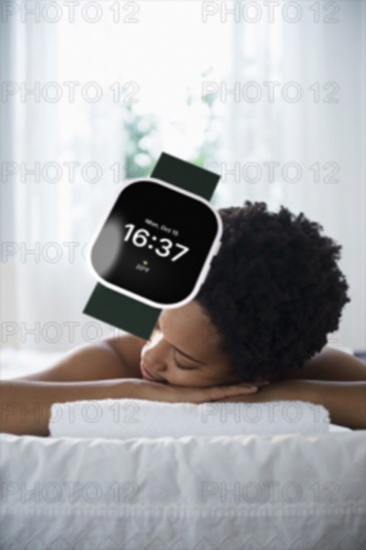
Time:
h=16 m=37
